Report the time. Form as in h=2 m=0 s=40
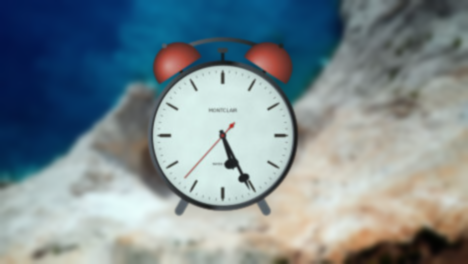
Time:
h=5 m=25 s=37
